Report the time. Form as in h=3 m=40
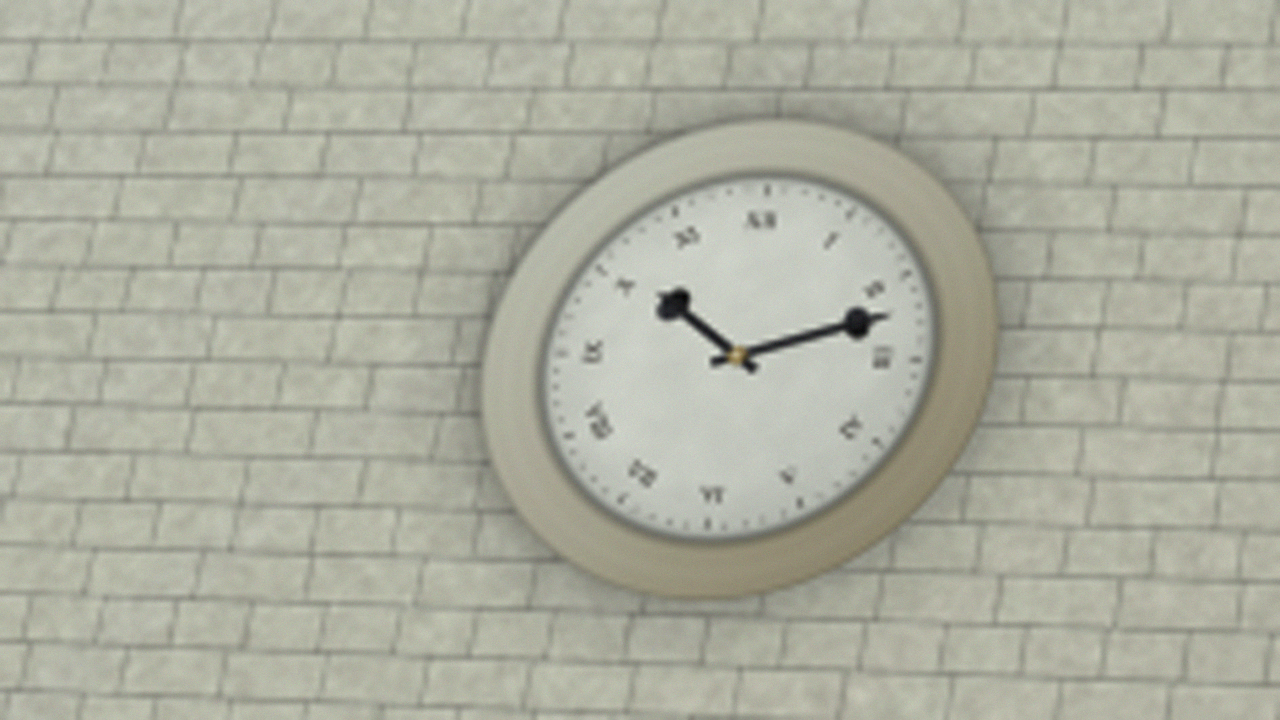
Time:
h=10 m=12
